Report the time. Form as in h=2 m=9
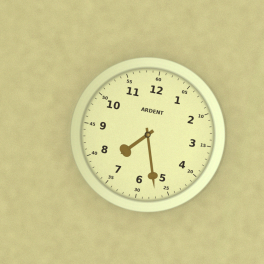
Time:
h=7 m=27
